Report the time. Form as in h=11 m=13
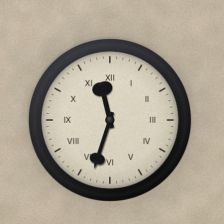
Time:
h=11 m=33
